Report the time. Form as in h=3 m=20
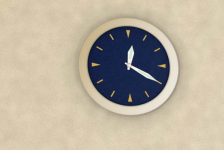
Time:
h=12 m=20
